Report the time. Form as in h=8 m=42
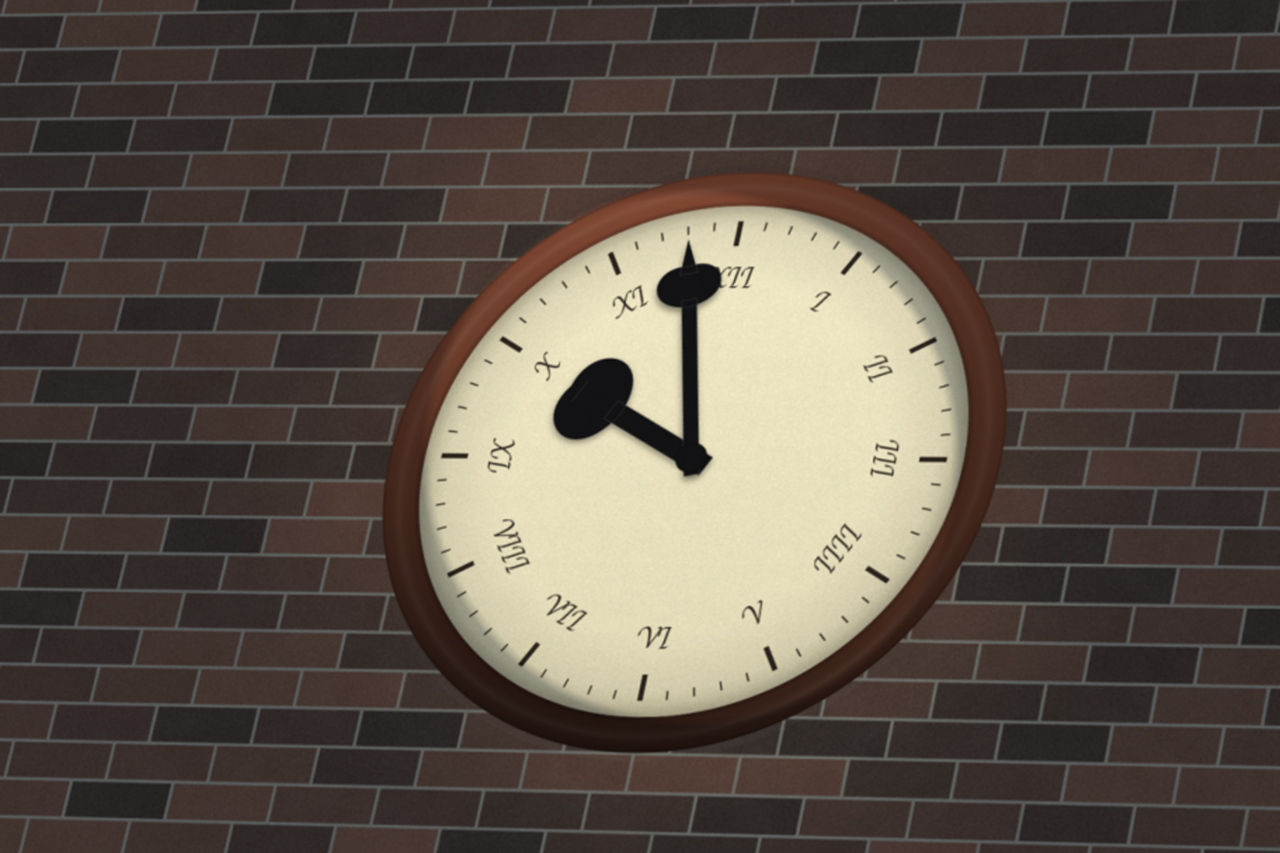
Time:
h=9 m=58
